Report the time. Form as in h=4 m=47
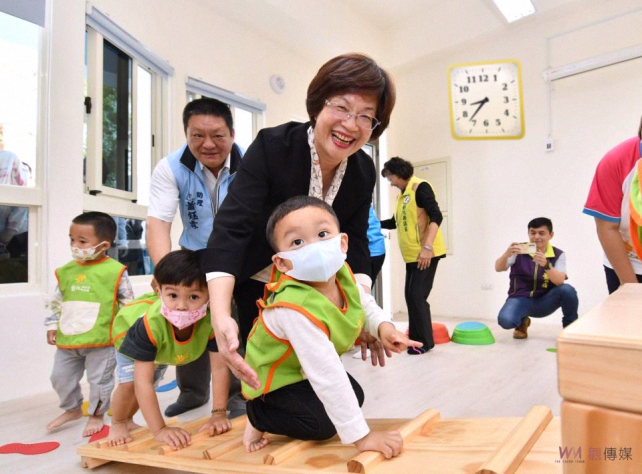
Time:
h=8 m=37
